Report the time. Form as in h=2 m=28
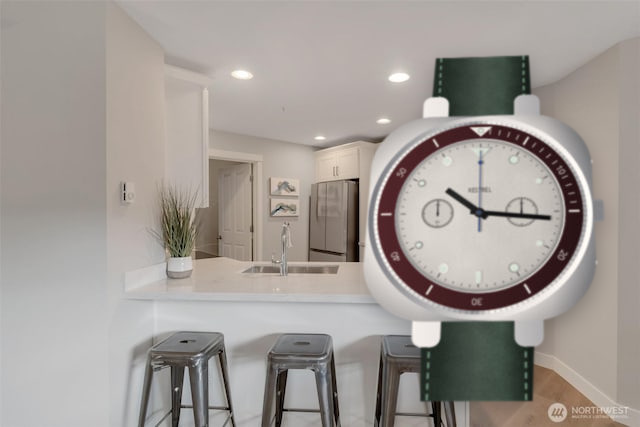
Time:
h=10 m=16
